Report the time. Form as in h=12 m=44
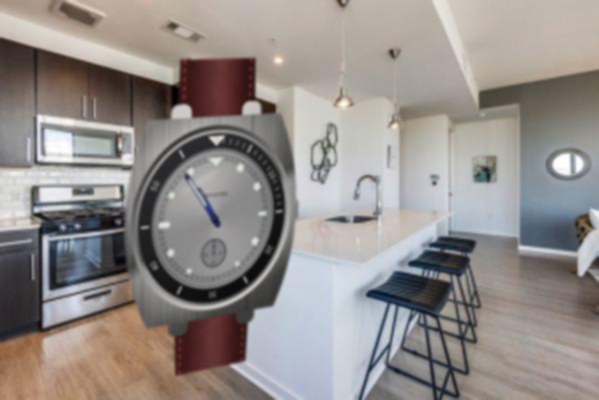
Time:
h=10 m=54
